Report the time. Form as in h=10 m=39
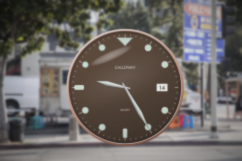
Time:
h=9 m=25
